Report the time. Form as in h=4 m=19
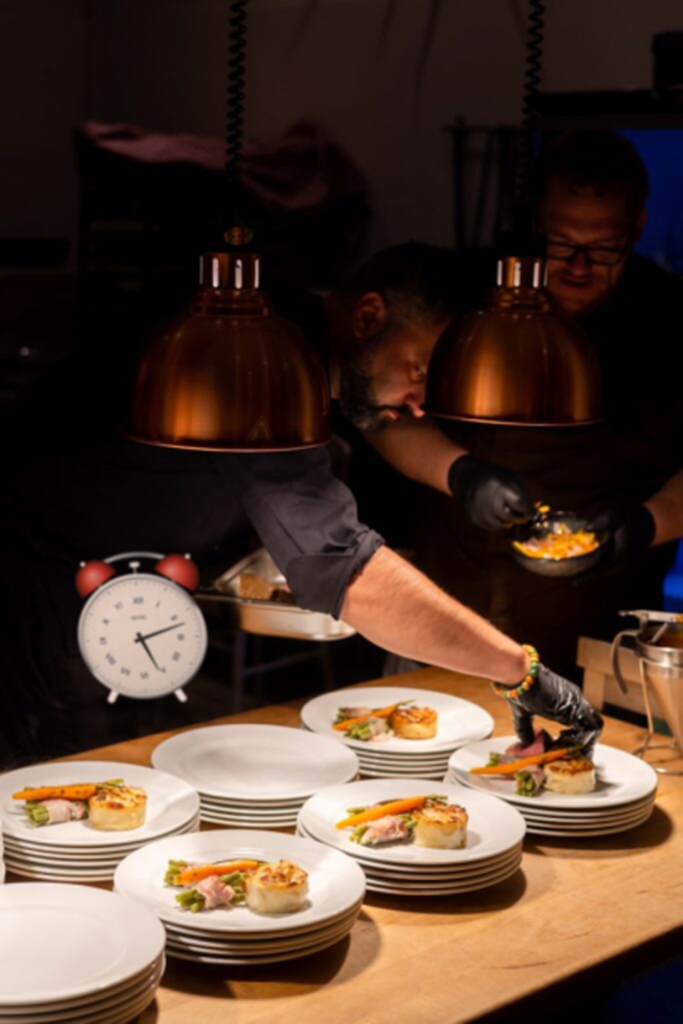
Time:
h=5 m=12
